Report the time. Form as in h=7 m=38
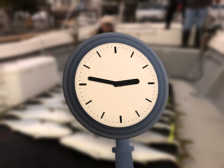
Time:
h=2 m=47
